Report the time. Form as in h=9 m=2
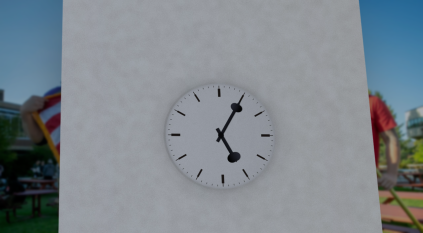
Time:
h=5 m=5
